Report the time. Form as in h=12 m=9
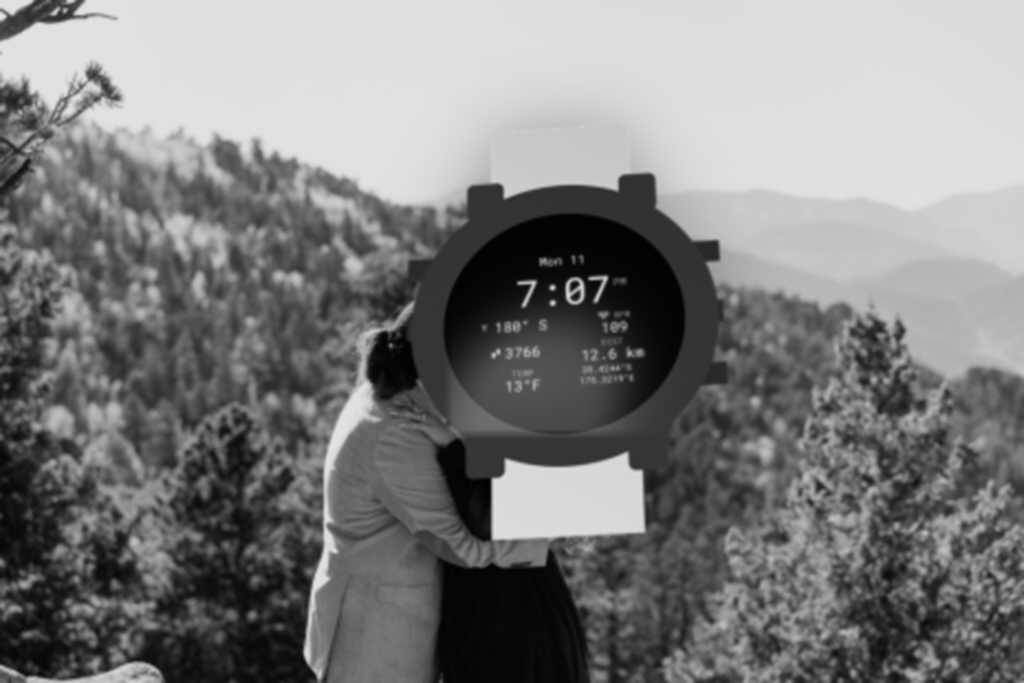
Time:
h=7 m=7
